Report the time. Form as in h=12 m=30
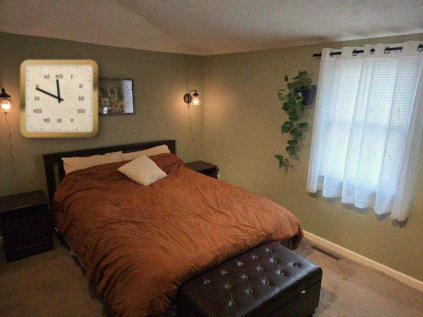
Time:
h=11 m=49
